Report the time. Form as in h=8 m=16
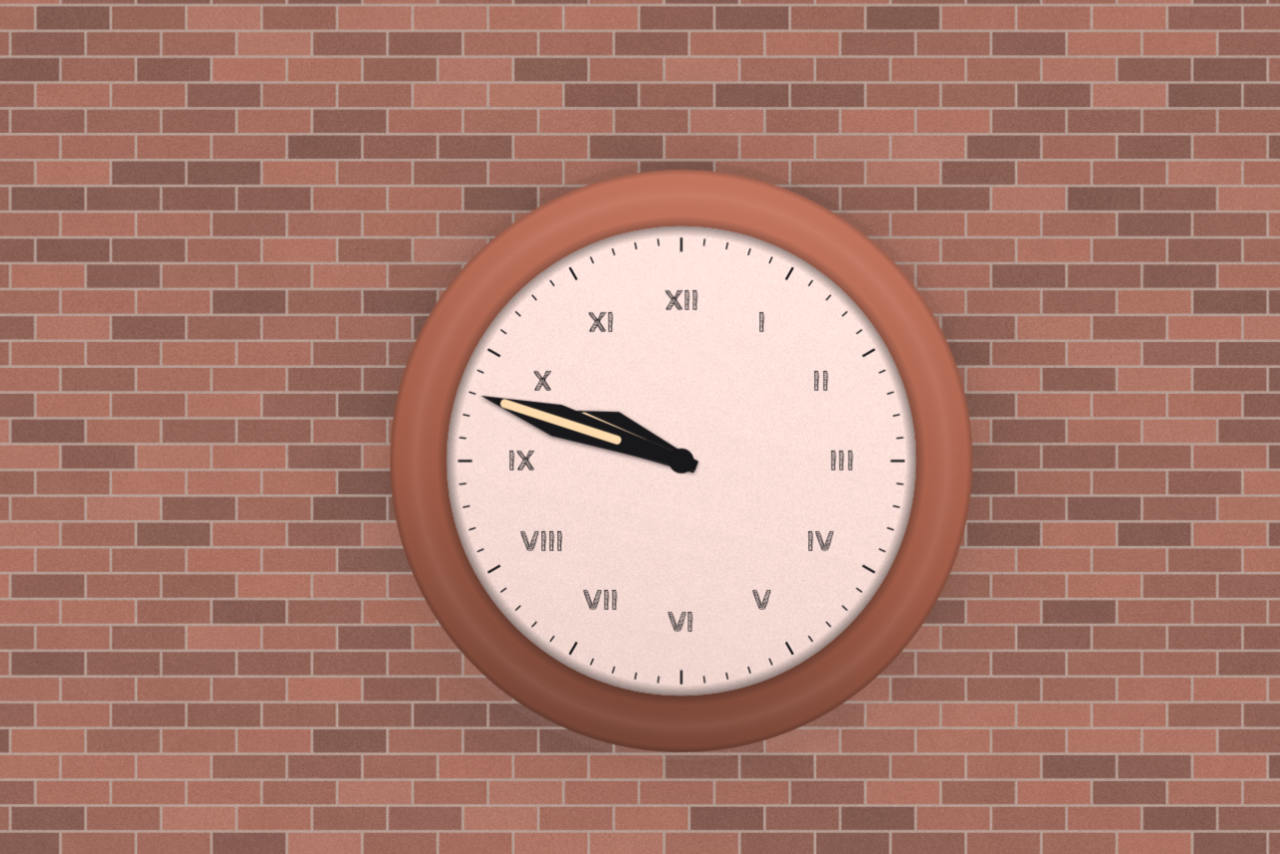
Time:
h=9 m=48
